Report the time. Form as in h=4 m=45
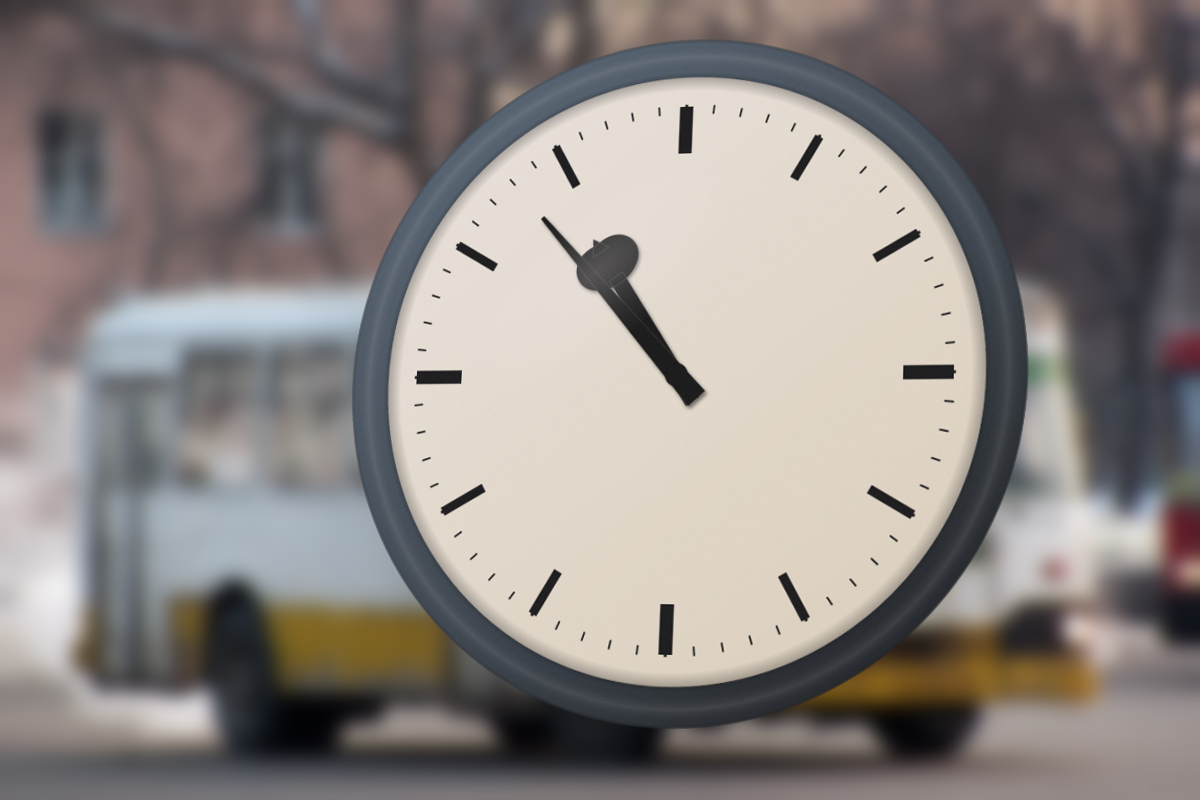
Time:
h=10 m=53
